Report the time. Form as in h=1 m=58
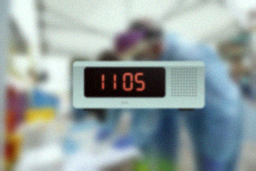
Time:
h=11 m=5
